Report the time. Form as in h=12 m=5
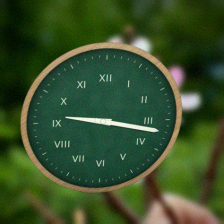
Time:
h=9 m=17
